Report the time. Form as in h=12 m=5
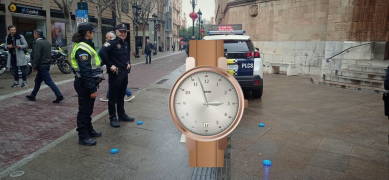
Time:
h=2 m=57
